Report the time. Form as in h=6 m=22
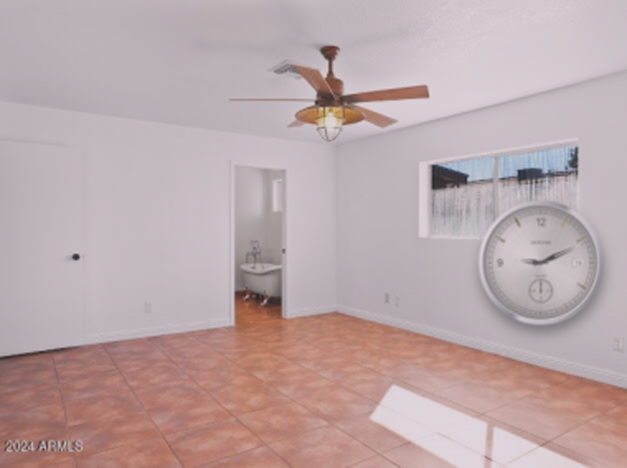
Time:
h=9 m=11
